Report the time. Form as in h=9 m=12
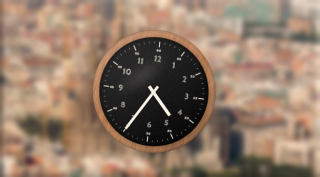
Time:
h=4 m=35
